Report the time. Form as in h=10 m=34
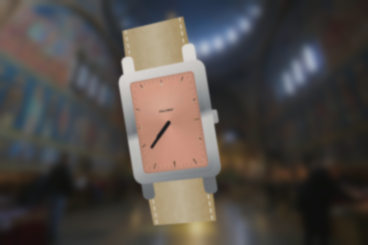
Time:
h=7 m=38
